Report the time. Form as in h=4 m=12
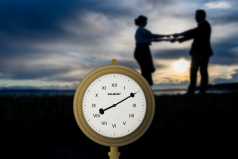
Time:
h=8 m=10
